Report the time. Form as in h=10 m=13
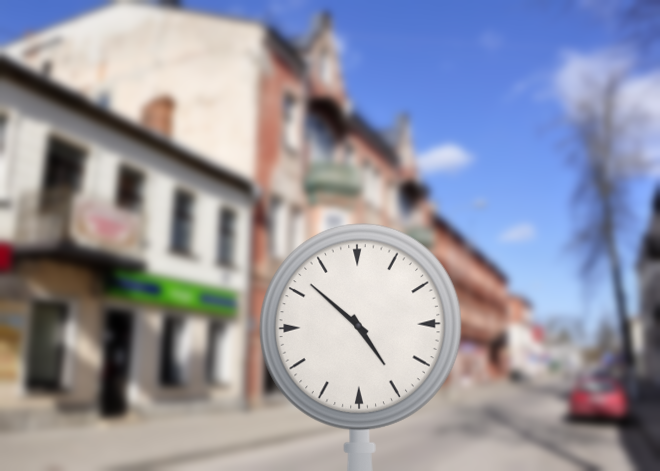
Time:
h=4 m=52
